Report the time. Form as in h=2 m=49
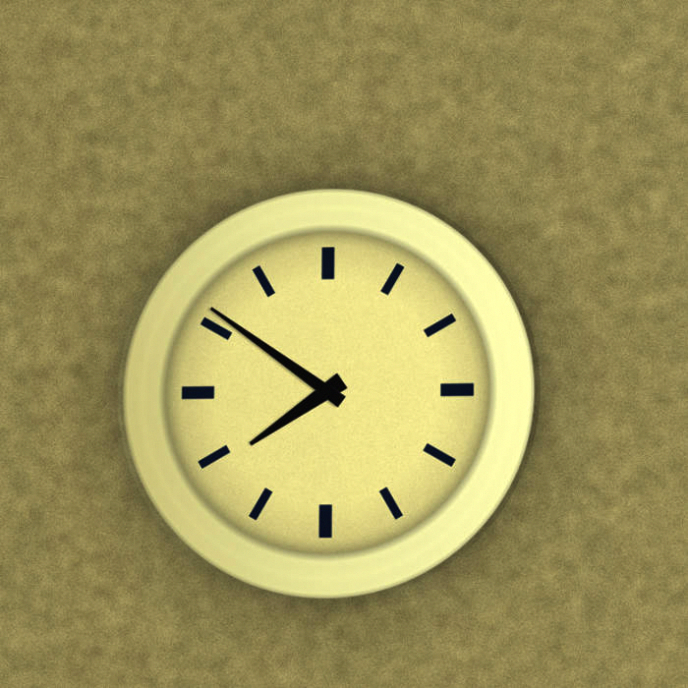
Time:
h=7 m=51
